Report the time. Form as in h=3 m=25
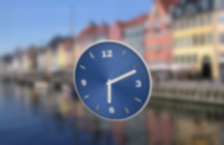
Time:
h=6 m=11
